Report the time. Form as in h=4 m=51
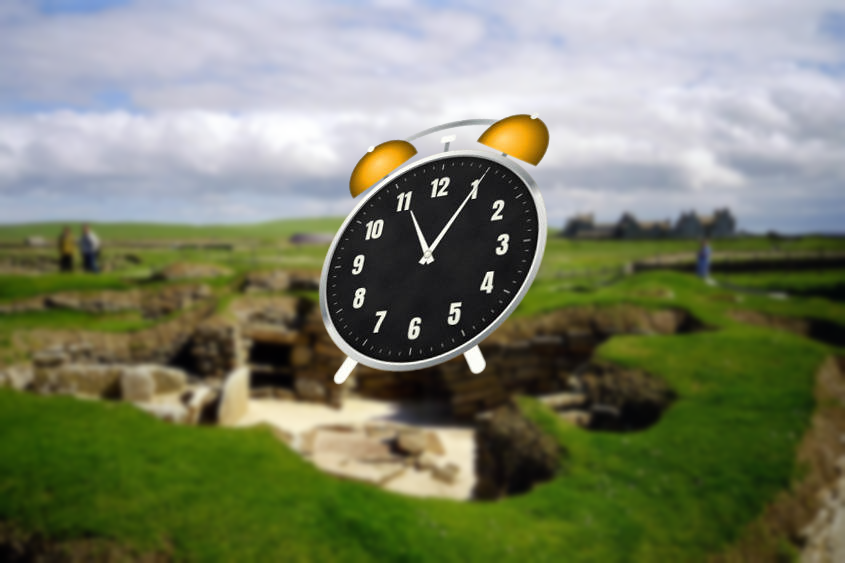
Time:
h=11 m=5
